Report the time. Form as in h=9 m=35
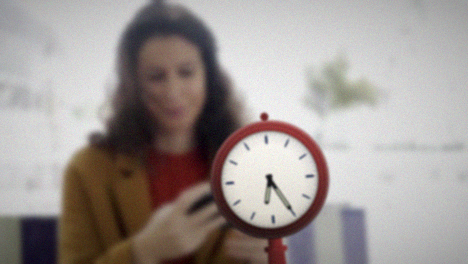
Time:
h=6 m=25
